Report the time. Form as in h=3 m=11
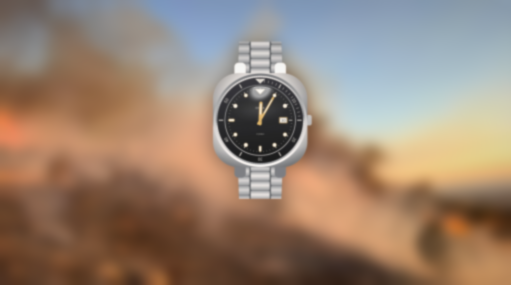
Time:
h=12 m=5
